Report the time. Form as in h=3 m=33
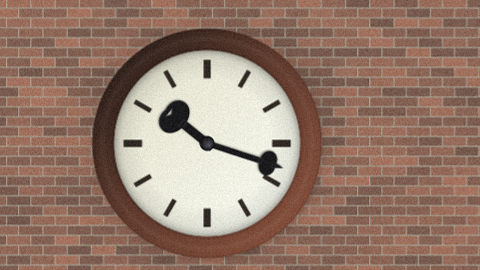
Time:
h=10 m=18
